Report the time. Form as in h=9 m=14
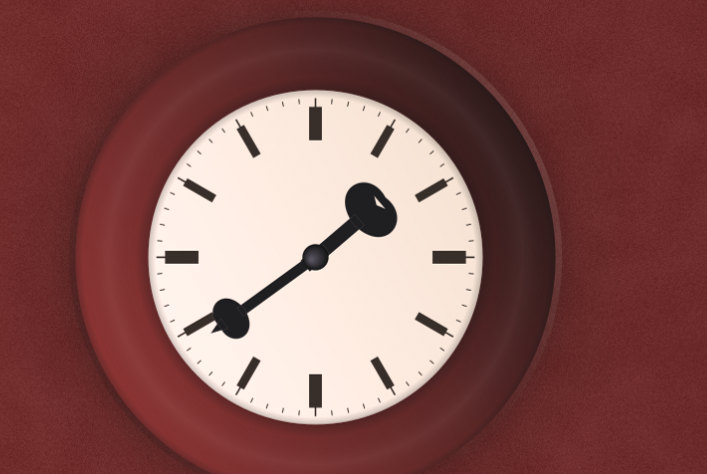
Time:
h=1 m=39
